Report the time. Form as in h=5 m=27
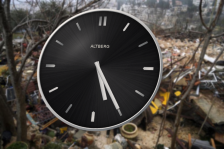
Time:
h=5 m=25
